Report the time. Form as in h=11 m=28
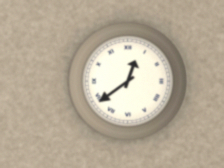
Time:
h=12 m=39
